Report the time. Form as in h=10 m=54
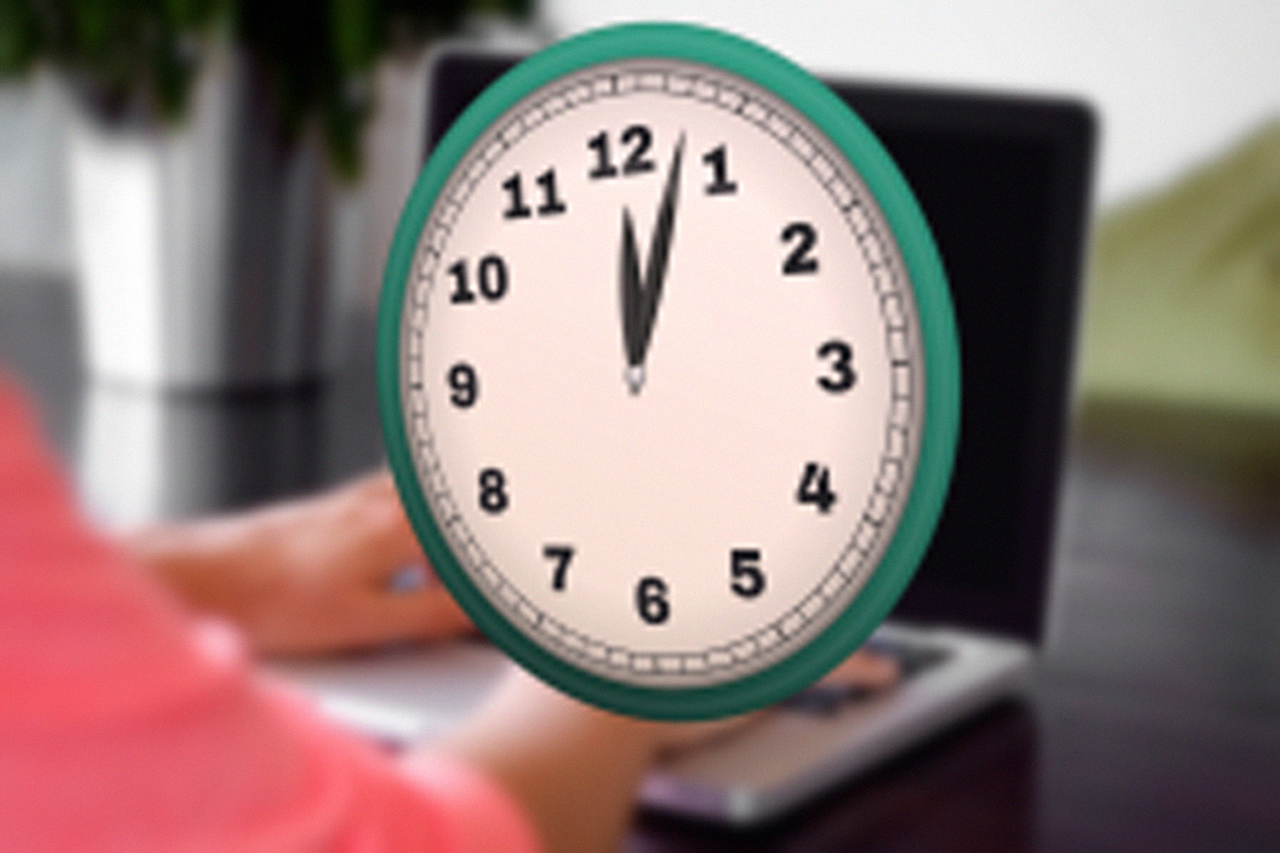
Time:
h=12 m=3
